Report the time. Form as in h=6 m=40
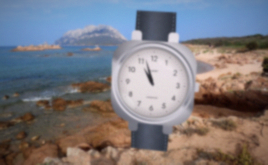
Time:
h=10 m=57
